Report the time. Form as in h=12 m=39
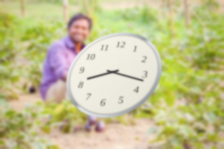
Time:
h=8 m=17
